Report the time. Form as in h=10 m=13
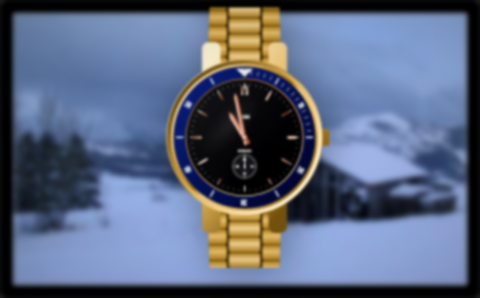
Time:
h=10 m=58
